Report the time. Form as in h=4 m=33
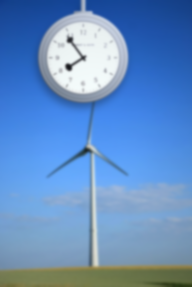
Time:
h=7 m=54
